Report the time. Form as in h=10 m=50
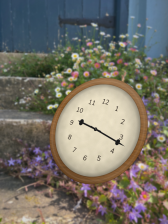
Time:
h=9 m=17
